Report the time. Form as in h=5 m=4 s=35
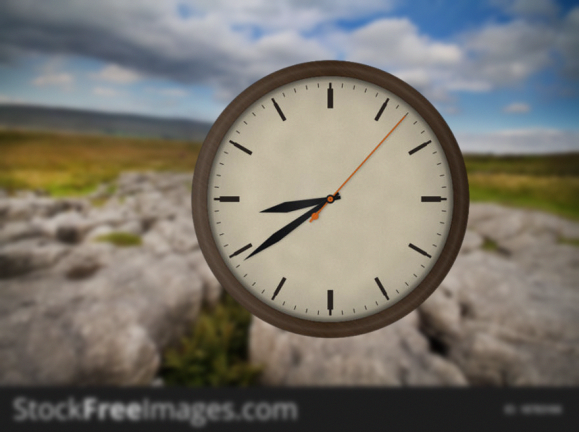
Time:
h=8 m=39 s=7
